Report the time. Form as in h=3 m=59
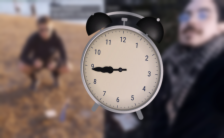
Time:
h=8 m=44
